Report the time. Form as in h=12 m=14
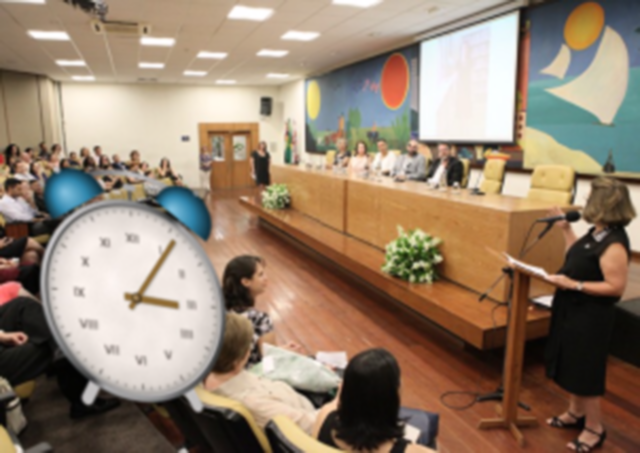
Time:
h=3 m=6
